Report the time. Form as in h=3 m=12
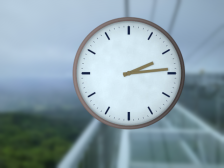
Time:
h=2 m=14
